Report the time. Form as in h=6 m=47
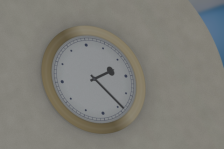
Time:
h=2 m=24
